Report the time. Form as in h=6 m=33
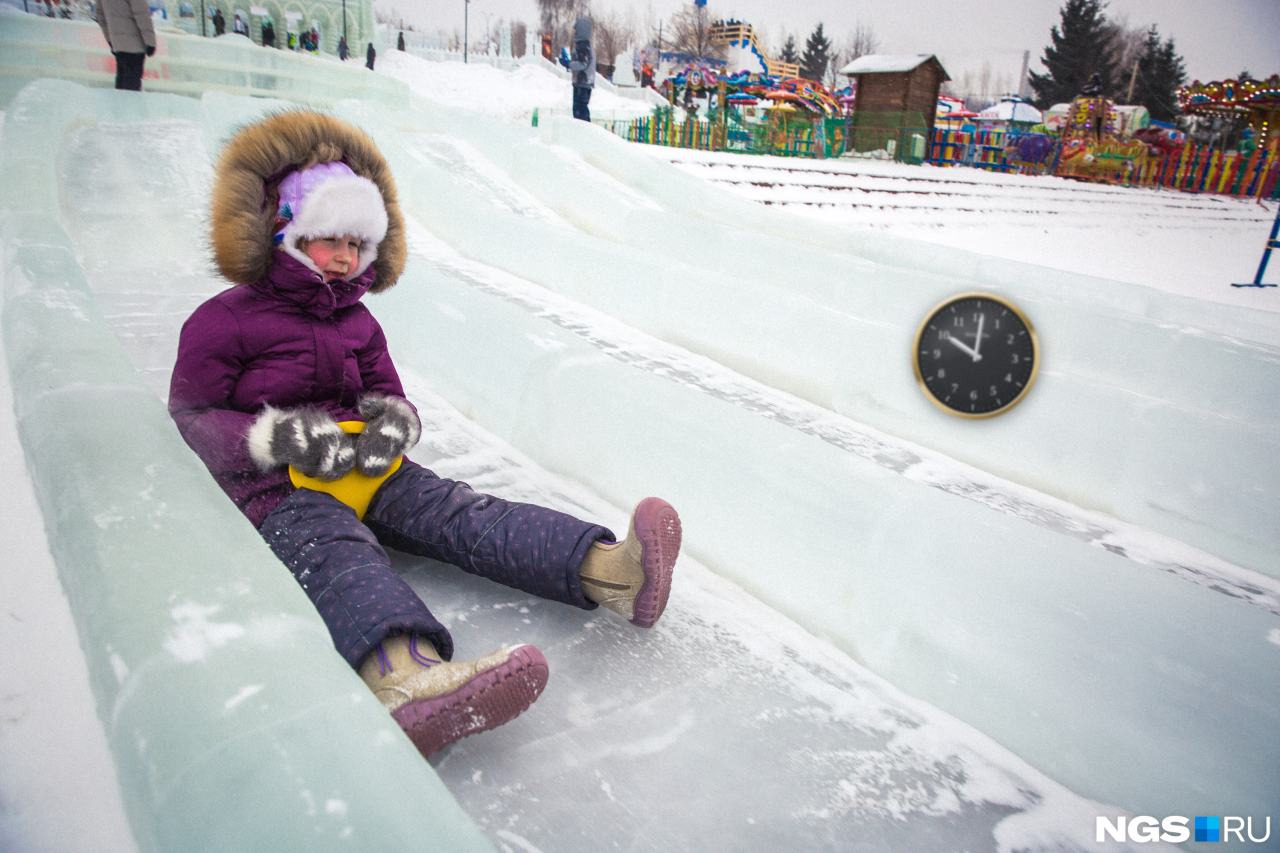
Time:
h=10 m=1
